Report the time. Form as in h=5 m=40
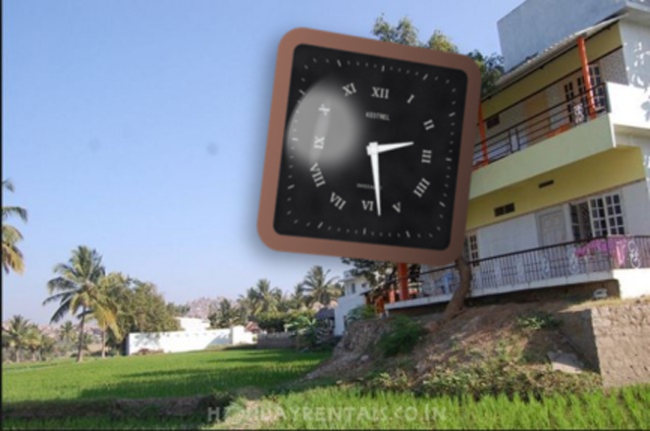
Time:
h=2 m=28
